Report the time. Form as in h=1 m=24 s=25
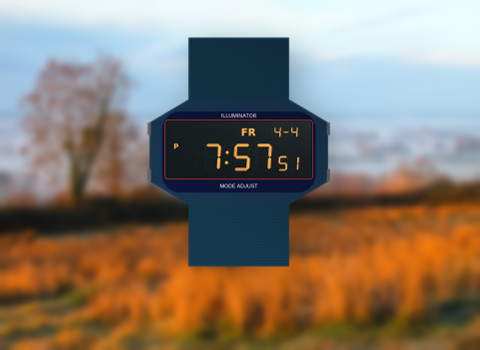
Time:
h=7 m=57 s=51
